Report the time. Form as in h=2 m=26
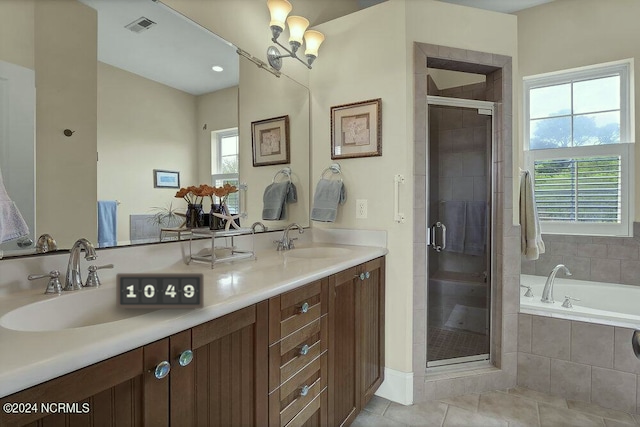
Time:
h=10 m=49
